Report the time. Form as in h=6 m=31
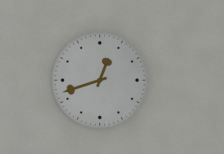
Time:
h=12 m=42
